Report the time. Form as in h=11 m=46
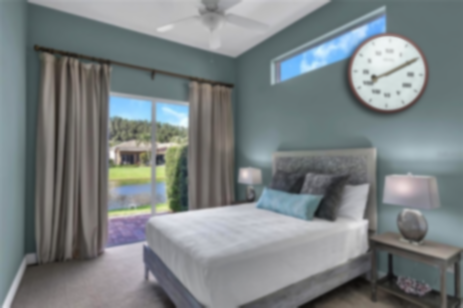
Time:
h=8 m=10
